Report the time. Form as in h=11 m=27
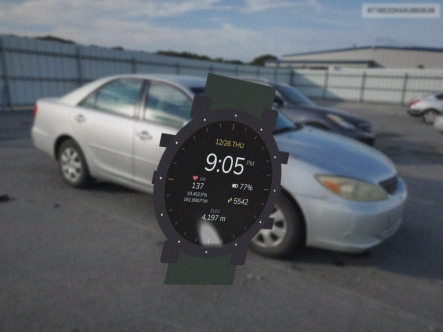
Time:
h=9 m=5
